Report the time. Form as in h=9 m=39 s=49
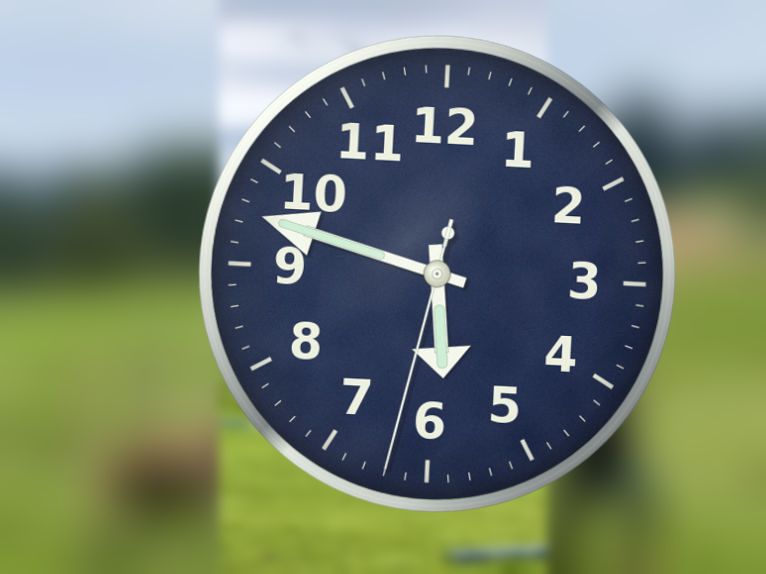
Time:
h=5 m=47 s=32
